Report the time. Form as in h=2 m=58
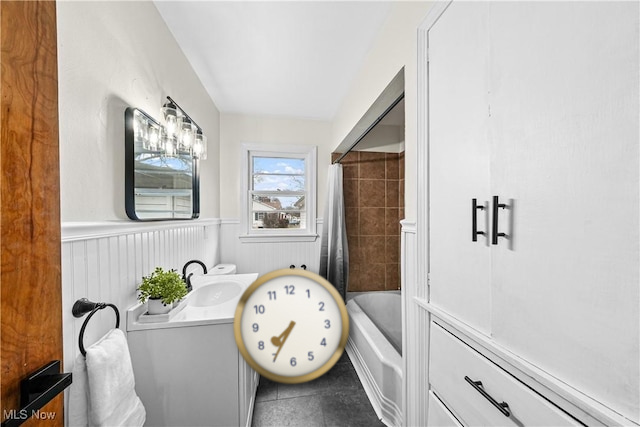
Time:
h=7 m=35
